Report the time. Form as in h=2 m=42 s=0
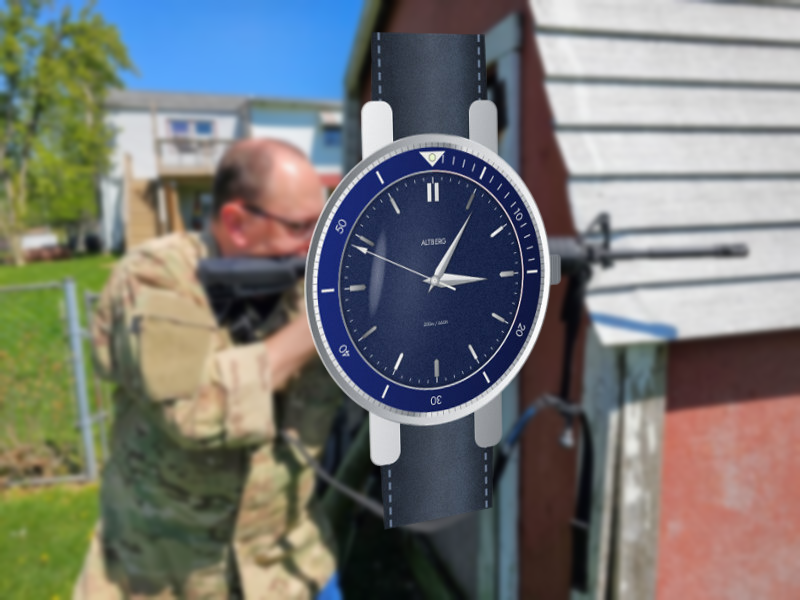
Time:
h=3 m=5 s=49
